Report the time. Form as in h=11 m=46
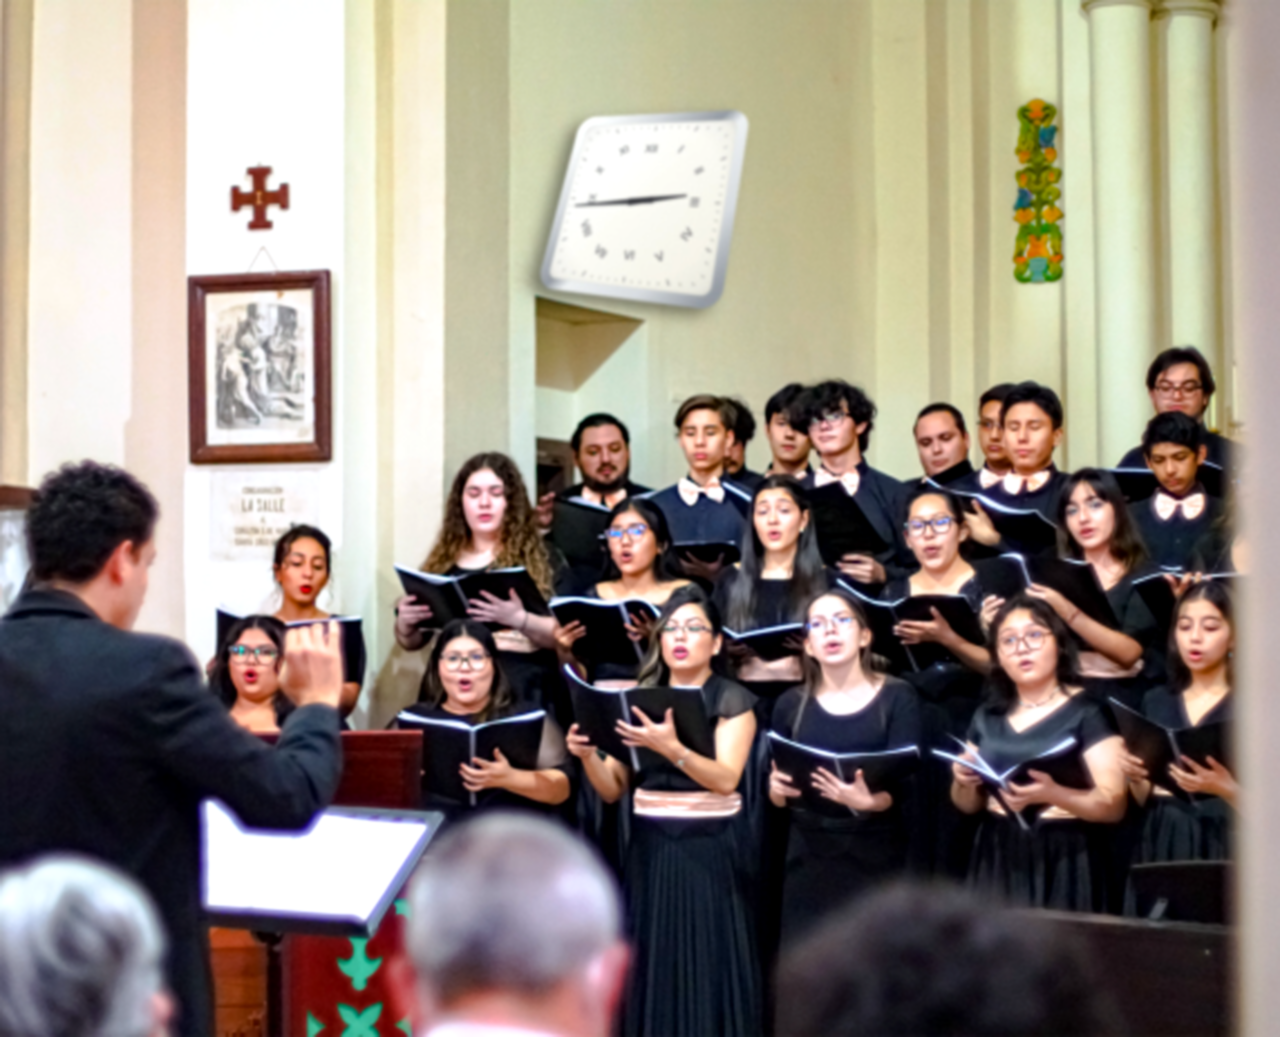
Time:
h=2 m=44
